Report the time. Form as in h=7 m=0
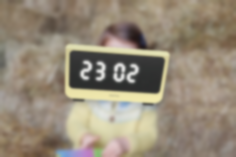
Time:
h=23 m=2
